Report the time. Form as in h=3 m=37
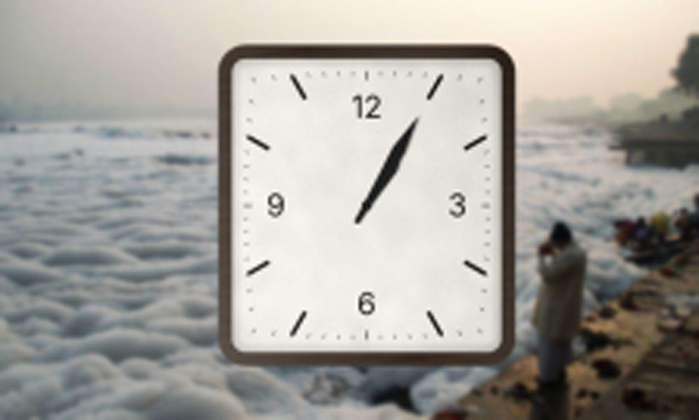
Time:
h=1 m=5
